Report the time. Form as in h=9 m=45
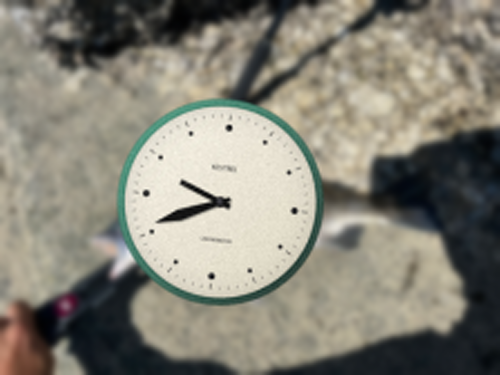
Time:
h=9 m=41
